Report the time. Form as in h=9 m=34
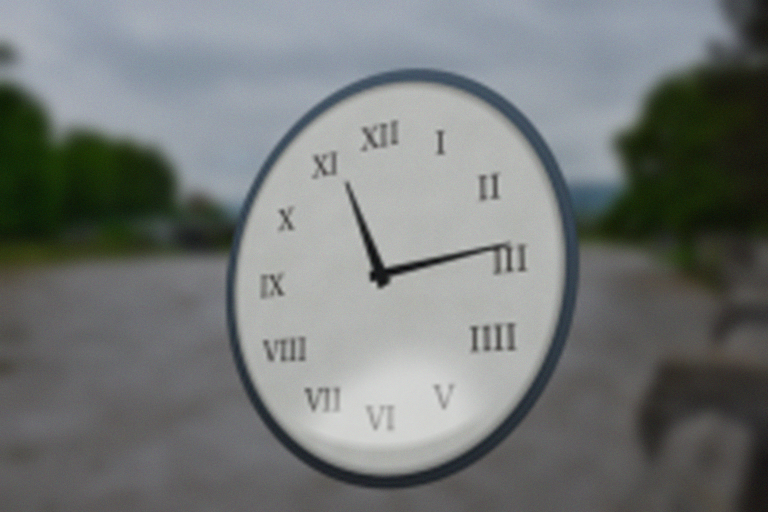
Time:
h=11 m=14
